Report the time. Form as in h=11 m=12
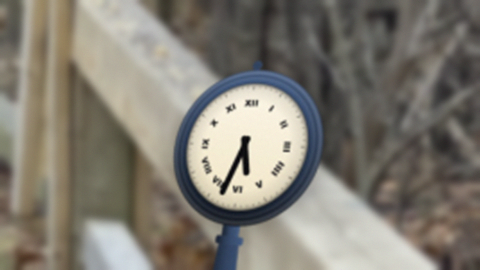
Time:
h=5 m=33
